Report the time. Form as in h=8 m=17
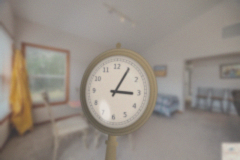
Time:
h=3 m=5
